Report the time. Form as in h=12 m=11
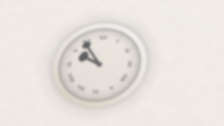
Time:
h=9 m=54
